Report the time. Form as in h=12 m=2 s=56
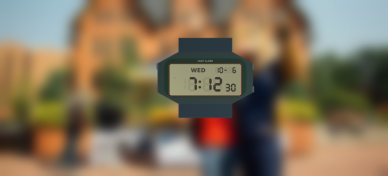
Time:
h=7 m=12 s=30
